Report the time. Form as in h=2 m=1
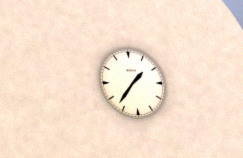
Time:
h=1 m=37
